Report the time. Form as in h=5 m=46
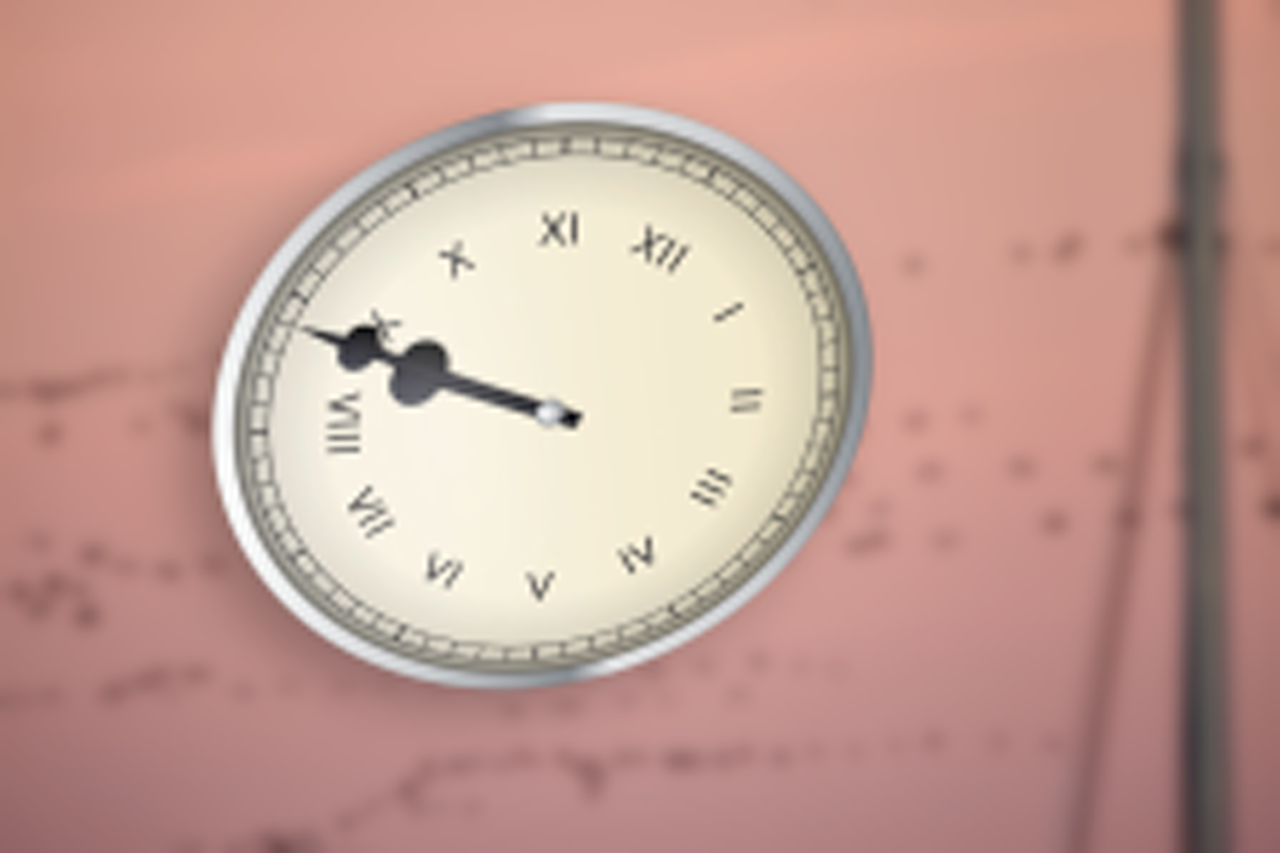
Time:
h=8 m=44
